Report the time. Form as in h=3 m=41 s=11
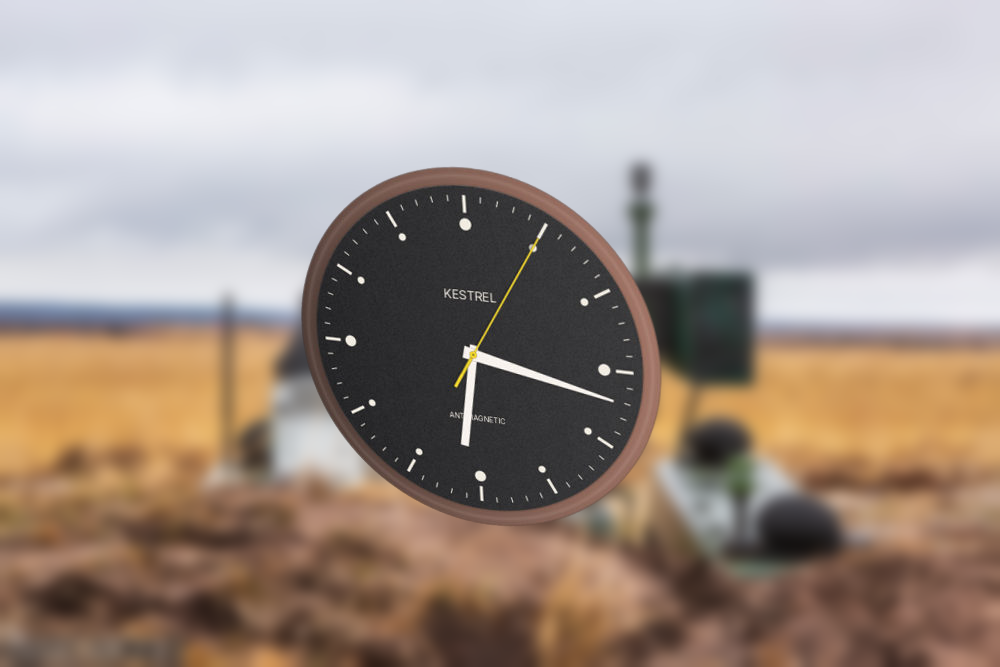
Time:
h=6 m=17 s=5
